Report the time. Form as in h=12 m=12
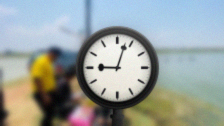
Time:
h=9 m=3
